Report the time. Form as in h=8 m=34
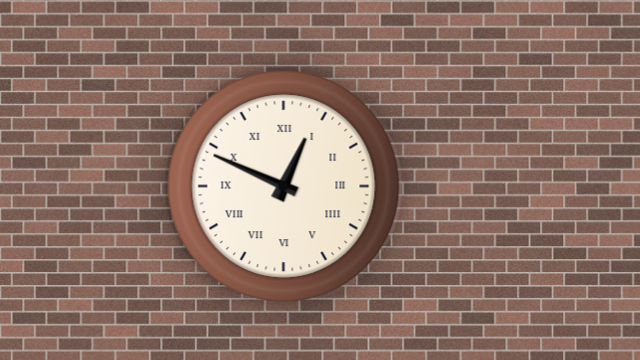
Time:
h=12 m=49
